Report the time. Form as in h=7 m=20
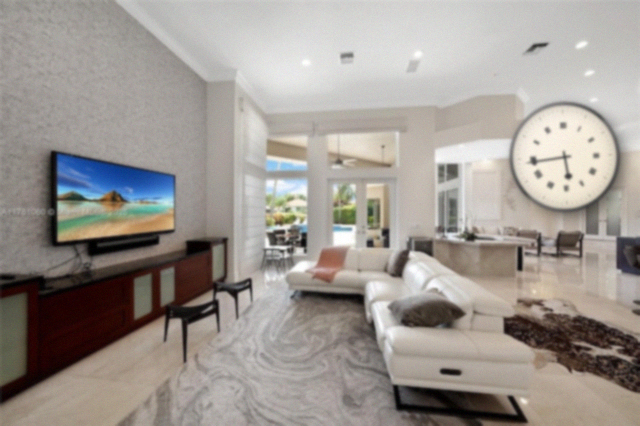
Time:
h=5 m=44
